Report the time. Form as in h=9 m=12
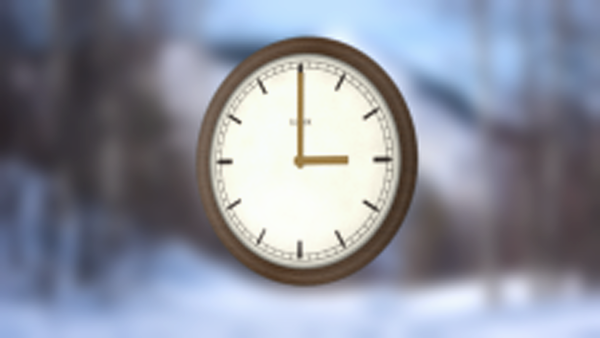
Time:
h=3 m=0
